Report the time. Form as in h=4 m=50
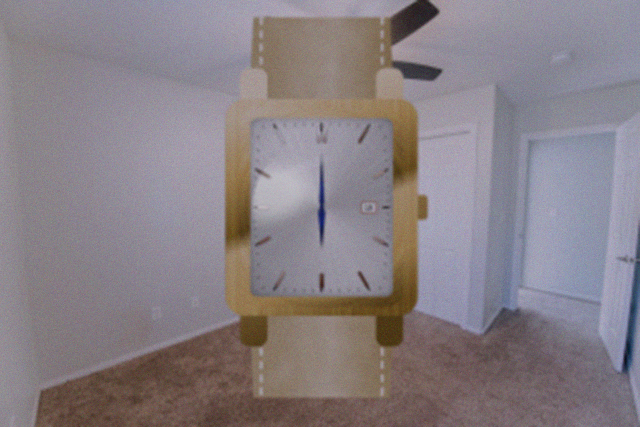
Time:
h=6 m=0
